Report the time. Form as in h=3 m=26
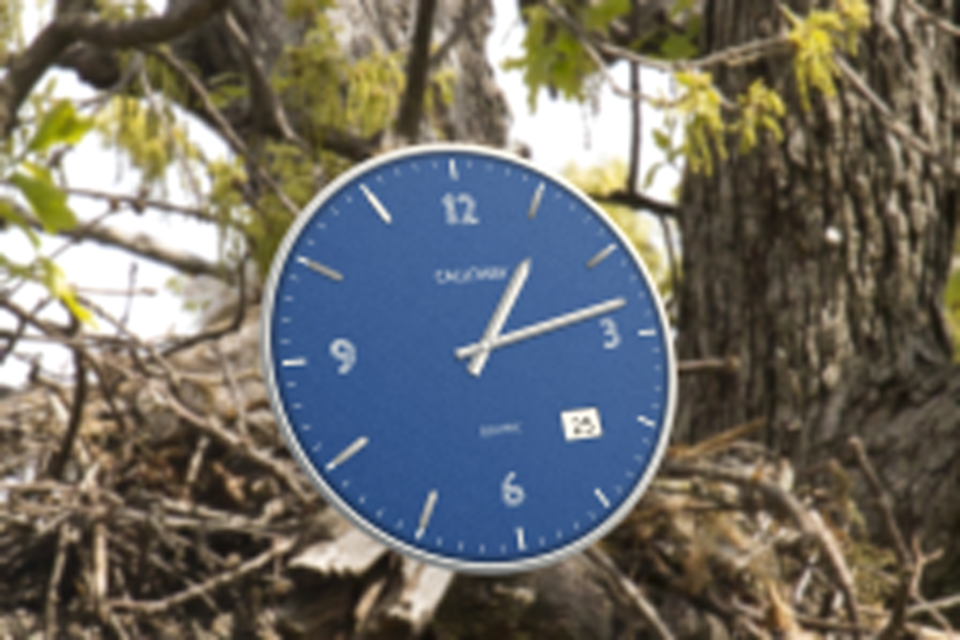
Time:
h=1 m=13
